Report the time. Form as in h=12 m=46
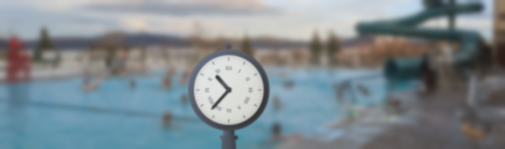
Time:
h=10 m=37
